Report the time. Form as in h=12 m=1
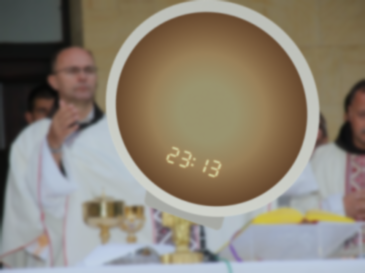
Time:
h=23 m=13
